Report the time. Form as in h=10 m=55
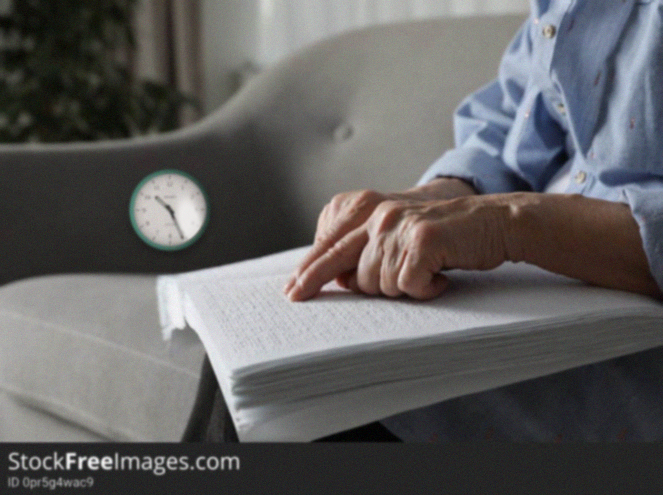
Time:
h=10 m=26
